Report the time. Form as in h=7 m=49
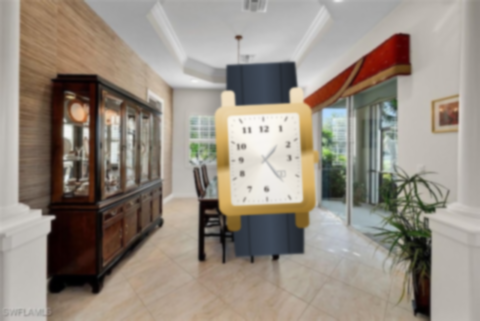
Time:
h=1 m=24
